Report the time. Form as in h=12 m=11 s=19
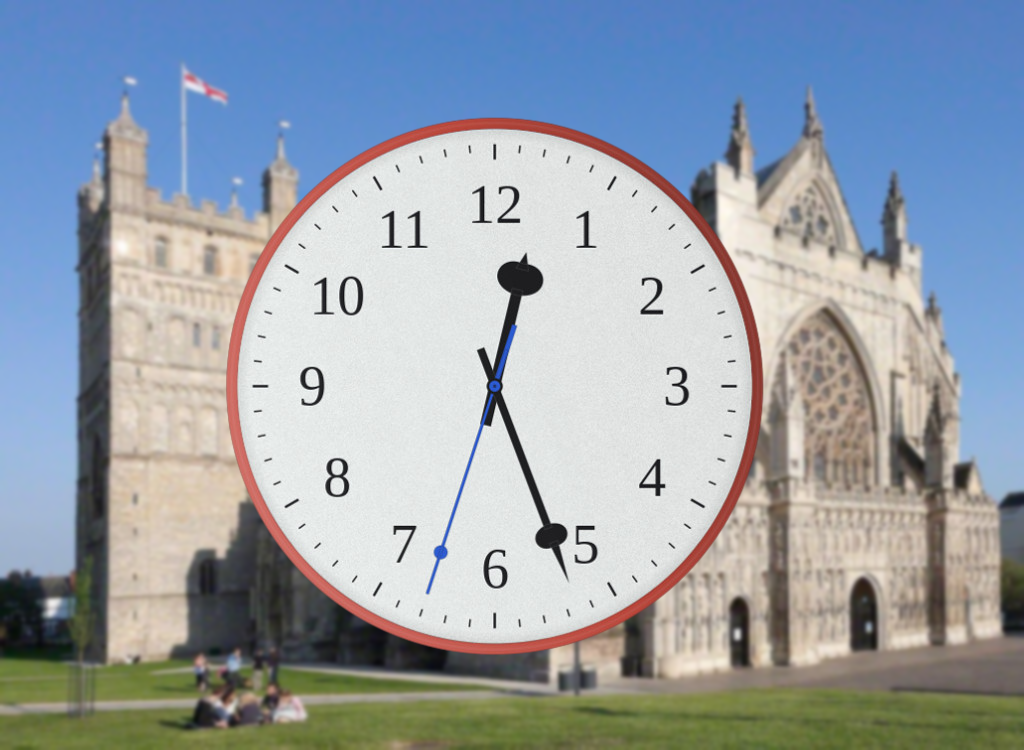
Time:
h=12 m=26 s=33
